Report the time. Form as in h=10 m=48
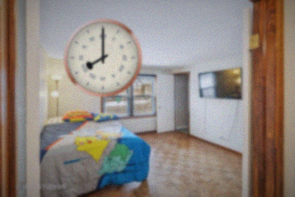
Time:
h=8 m=0
